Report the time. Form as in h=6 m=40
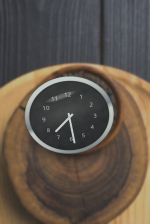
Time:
h=7 m=29
